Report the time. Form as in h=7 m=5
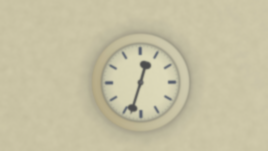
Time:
h=12 m=33
